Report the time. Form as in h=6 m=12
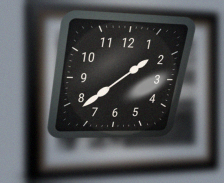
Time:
h=1 m=38
